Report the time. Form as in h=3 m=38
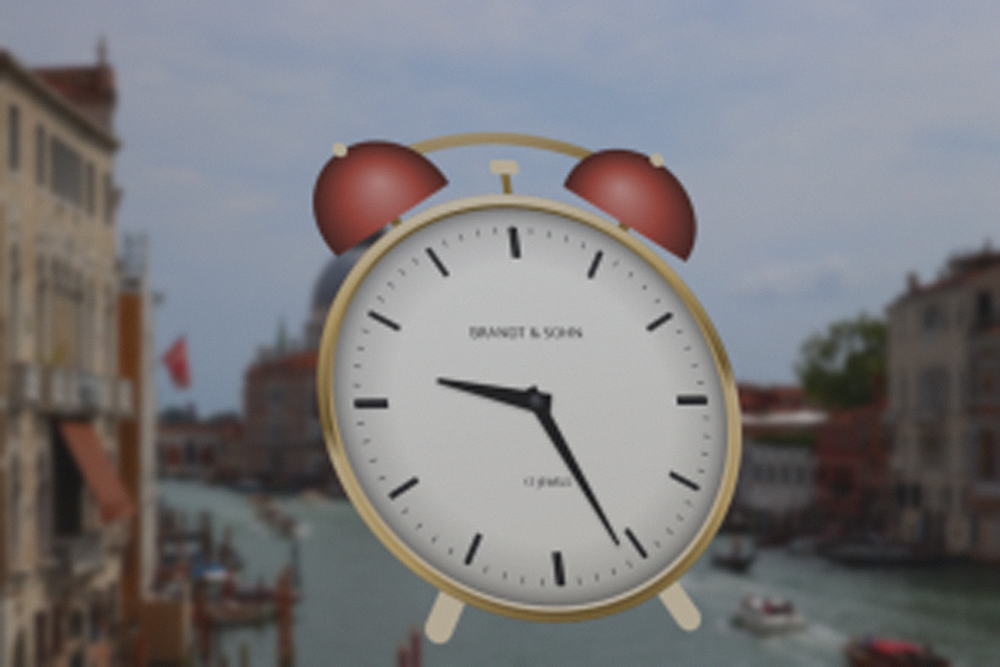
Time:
h=9 m=26
